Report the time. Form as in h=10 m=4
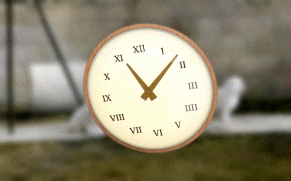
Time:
h=11 m=8
